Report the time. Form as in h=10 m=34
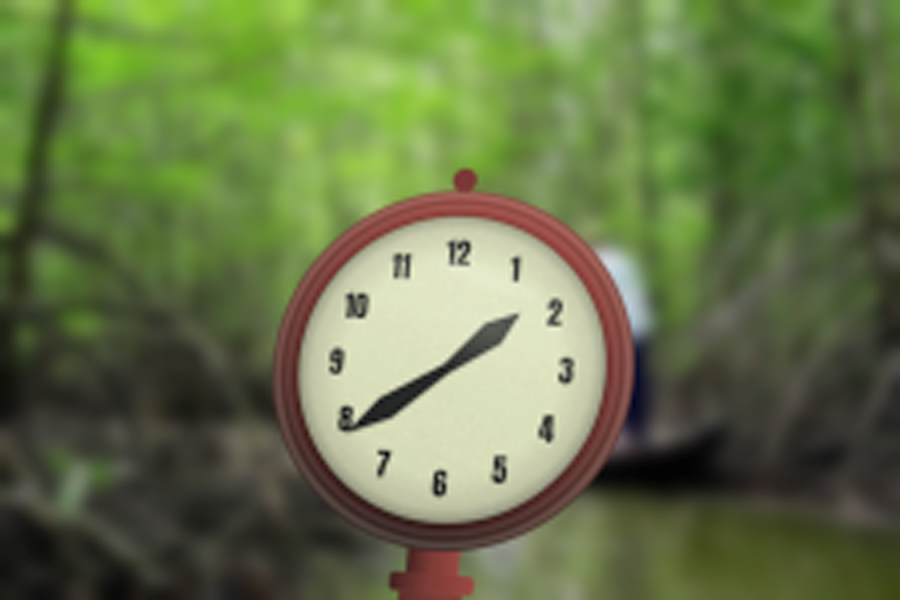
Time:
h=1 m=39
